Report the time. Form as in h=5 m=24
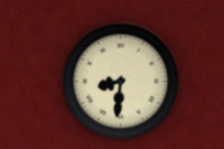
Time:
h=8 m=31
